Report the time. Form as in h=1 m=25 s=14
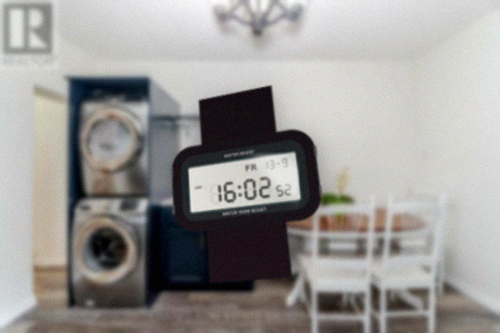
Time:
h=16 m=2 s=52
